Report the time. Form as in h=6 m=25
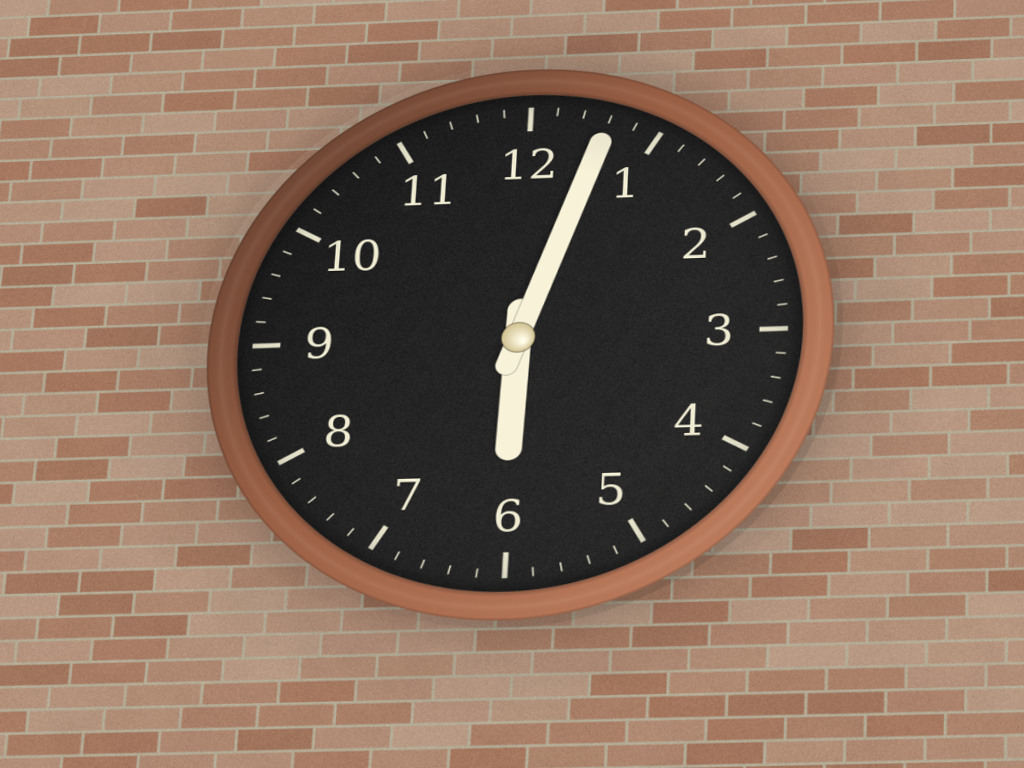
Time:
h=6 m=3
